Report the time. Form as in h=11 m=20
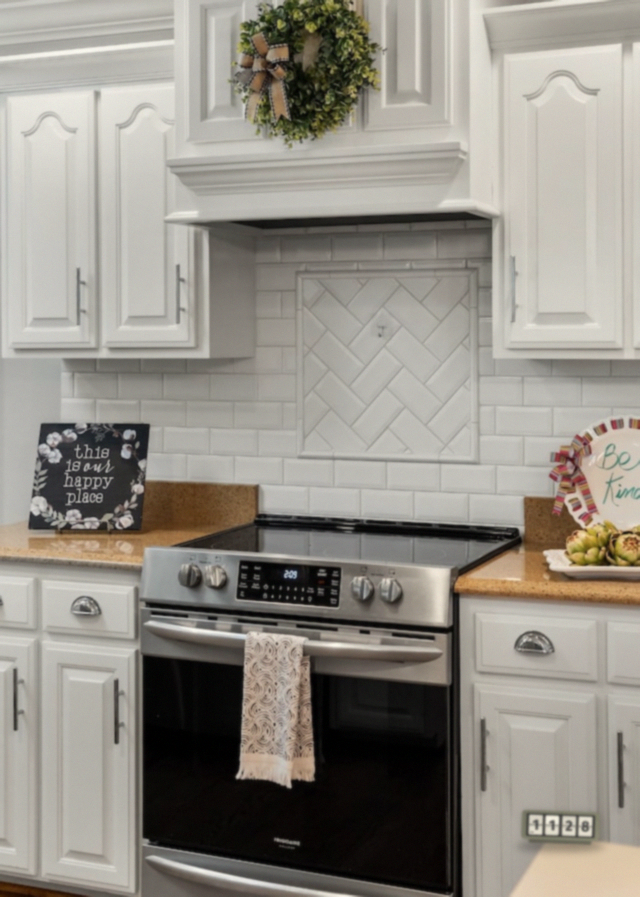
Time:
h=11 m=28
